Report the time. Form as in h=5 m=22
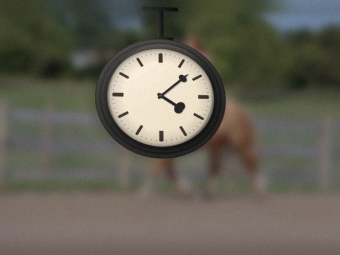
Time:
h=4 m=8
